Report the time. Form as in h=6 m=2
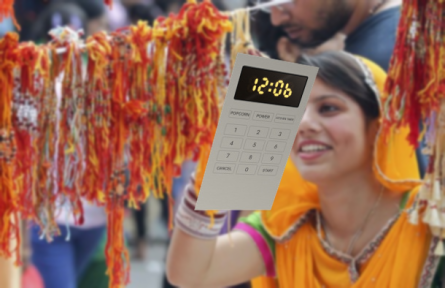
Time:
h=12 m=6
